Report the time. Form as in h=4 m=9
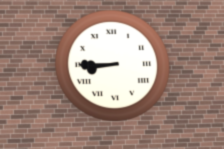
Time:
h=8 m=45
